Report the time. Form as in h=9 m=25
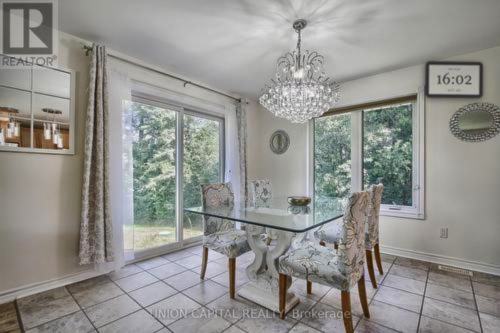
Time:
h=16 m=2
